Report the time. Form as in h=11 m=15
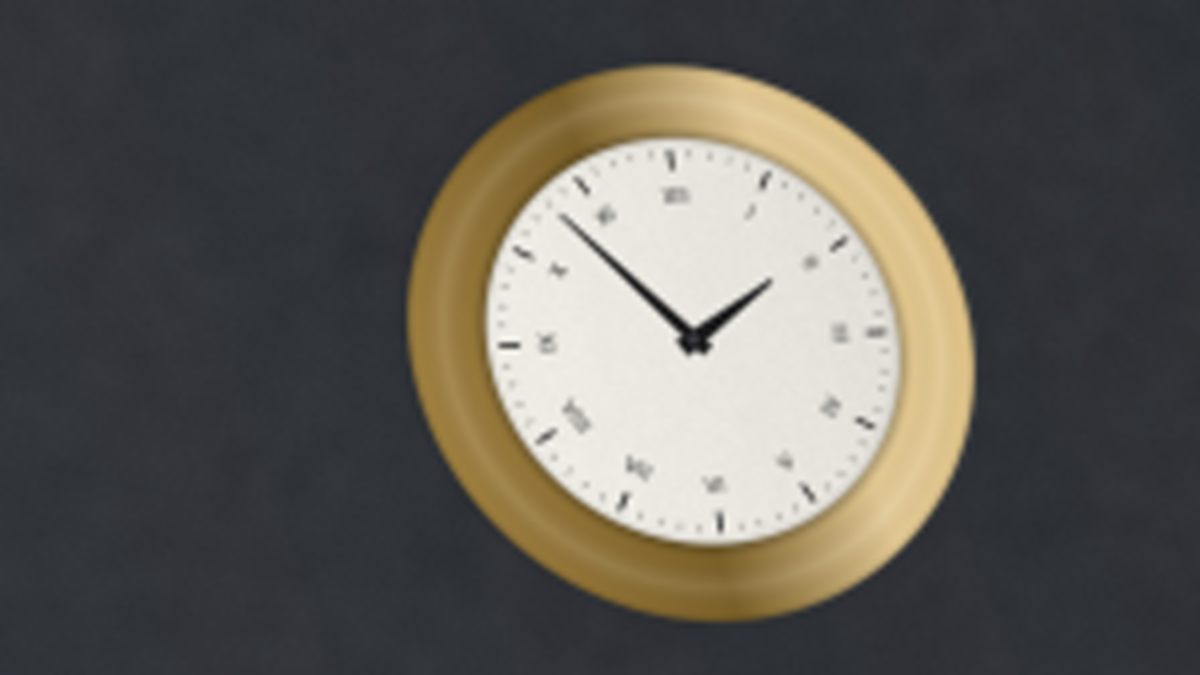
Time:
h=1 m=53
